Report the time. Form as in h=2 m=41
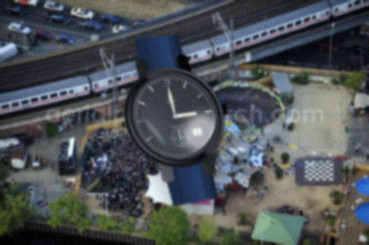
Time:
h=3 m=0
